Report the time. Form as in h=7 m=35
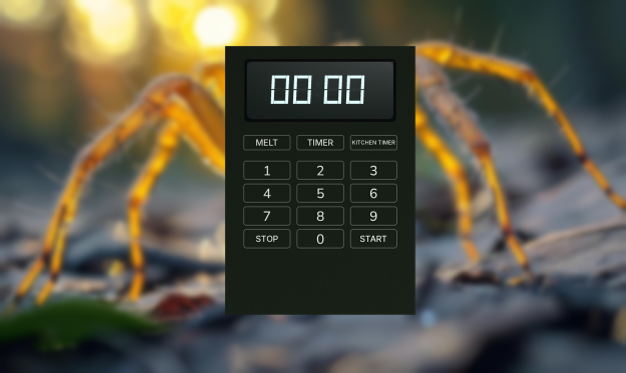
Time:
h=0 m=0
